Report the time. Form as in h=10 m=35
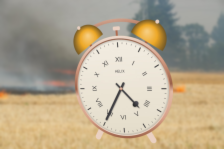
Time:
h=4 m=35
